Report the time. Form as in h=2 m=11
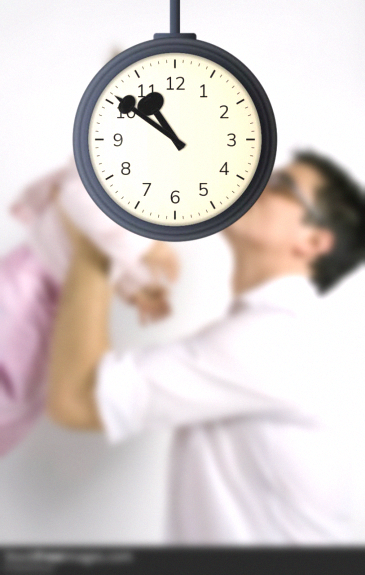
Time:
h=10 m=51
